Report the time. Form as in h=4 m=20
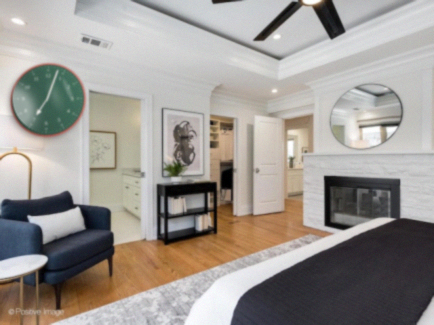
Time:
h=7 m=3
